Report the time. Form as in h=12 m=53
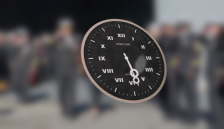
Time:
h=5 m=28
